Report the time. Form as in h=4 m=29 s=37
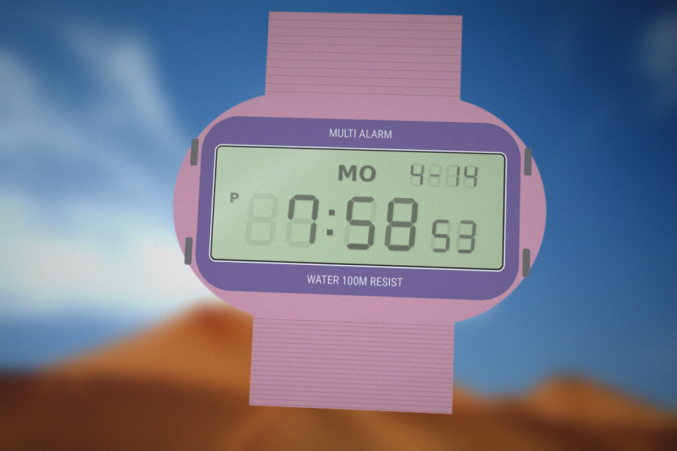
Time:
h=7 m=58 s=53
